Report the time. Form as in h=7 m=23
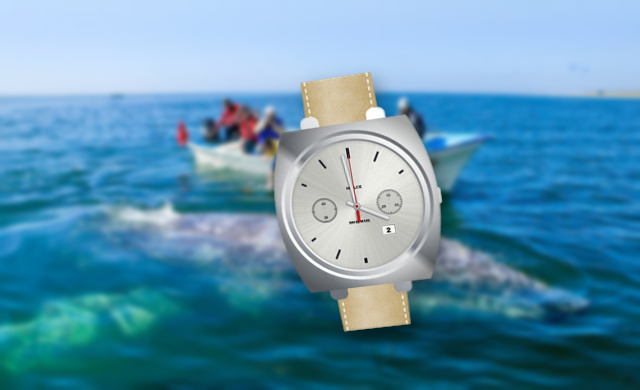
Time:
h=3 m=59
